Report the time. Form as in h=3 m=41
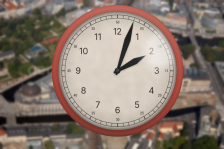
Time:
h=2 m=3
